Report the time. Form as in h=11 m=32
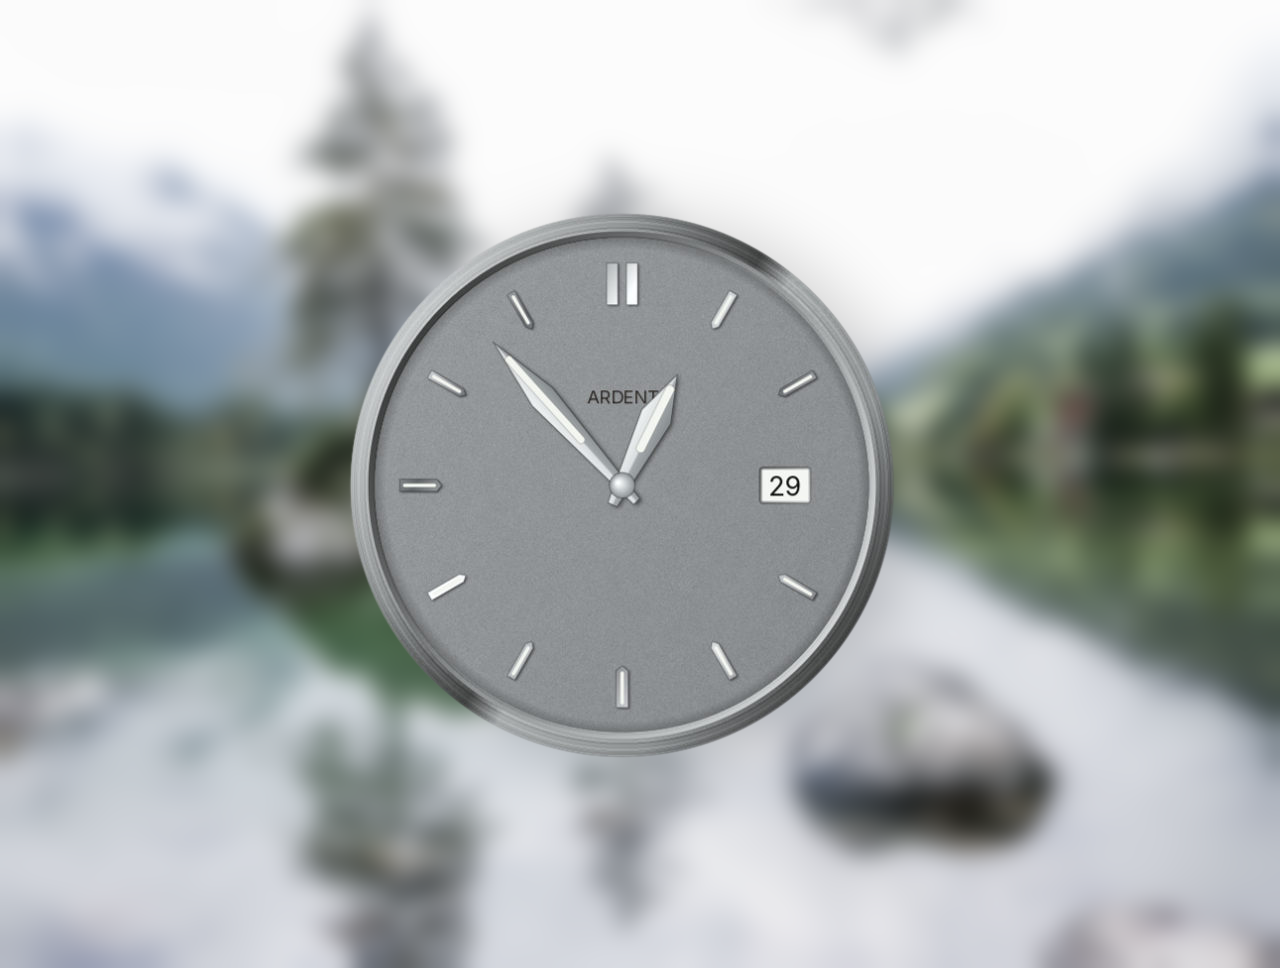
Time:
h=12 m=53
